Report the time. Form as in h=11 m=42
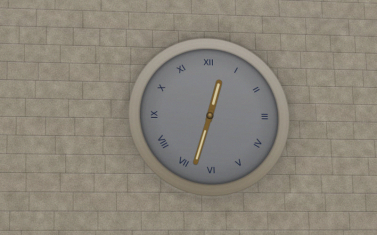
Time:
h=12 m=33
